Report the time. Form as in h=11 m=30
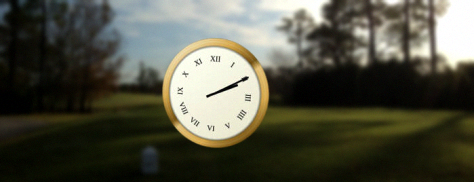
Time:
h=2 m=10
